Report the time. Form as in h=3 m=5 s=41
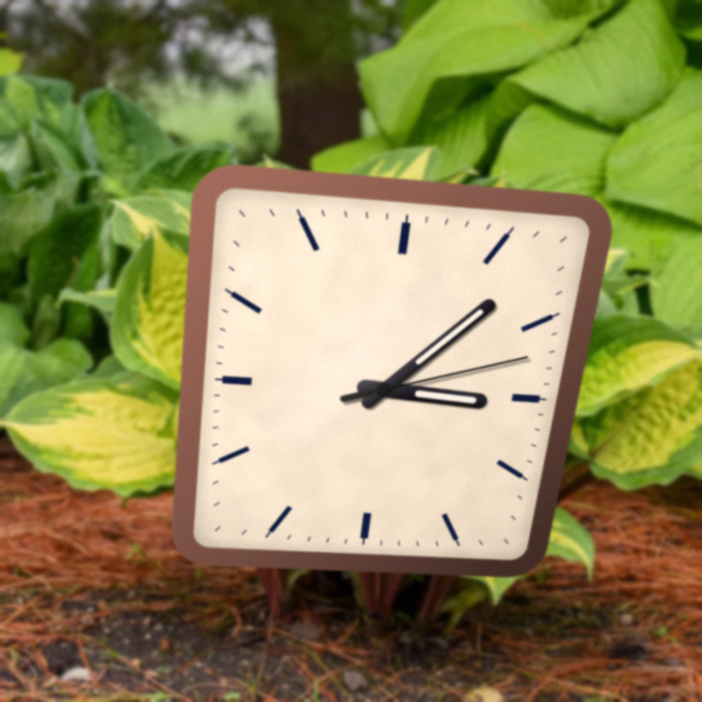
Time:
h=3 m=7 s=12
